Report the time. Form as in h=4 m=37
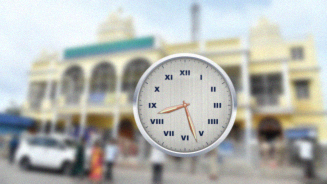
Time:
h=8 m=27
